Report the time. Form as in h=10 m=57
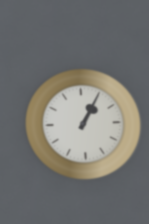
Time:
h=1 m=5
